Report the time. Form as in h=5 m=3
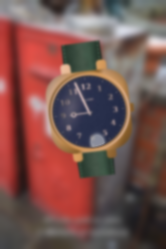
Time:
h=8 m=57
